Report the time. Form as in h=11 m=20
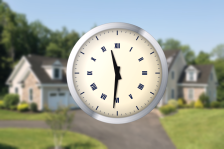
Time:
h=11 m=31
